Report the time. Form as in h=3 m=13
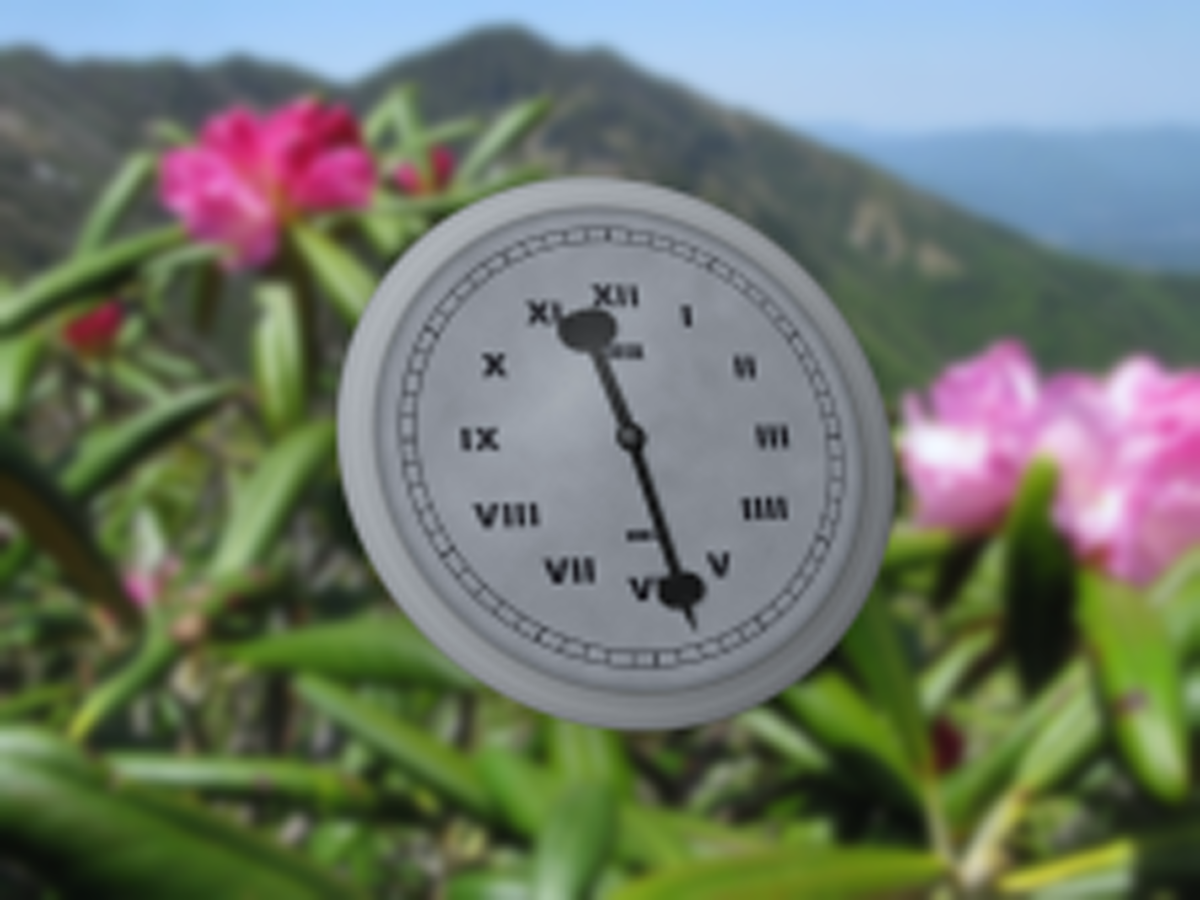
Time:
h=11 m=28
